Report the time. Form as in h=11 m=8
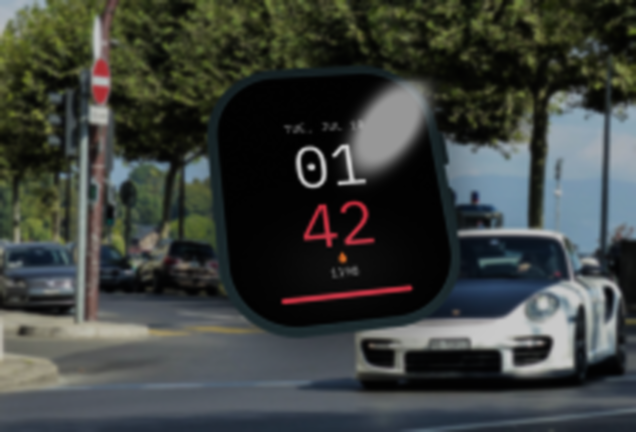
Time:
h=1 m=42
